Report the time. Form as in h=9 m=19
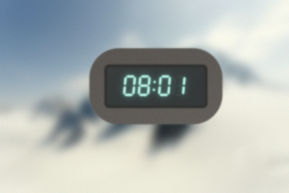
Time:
h=8 m=1
